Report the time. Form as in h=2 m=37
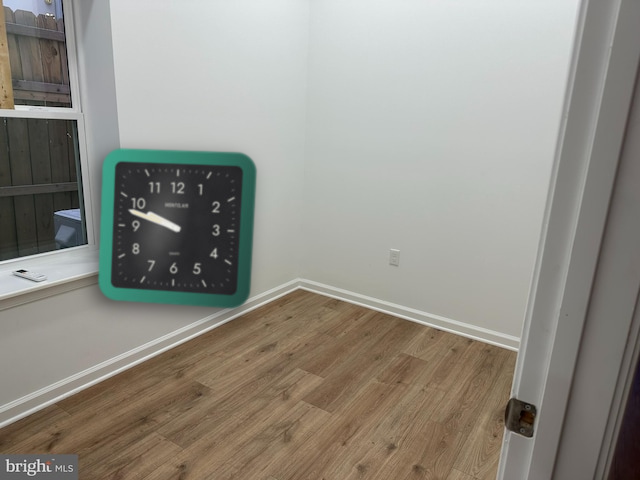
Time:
h=9 m=48
